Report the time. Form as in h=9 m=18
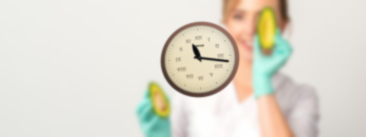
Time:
h=11 m=17
